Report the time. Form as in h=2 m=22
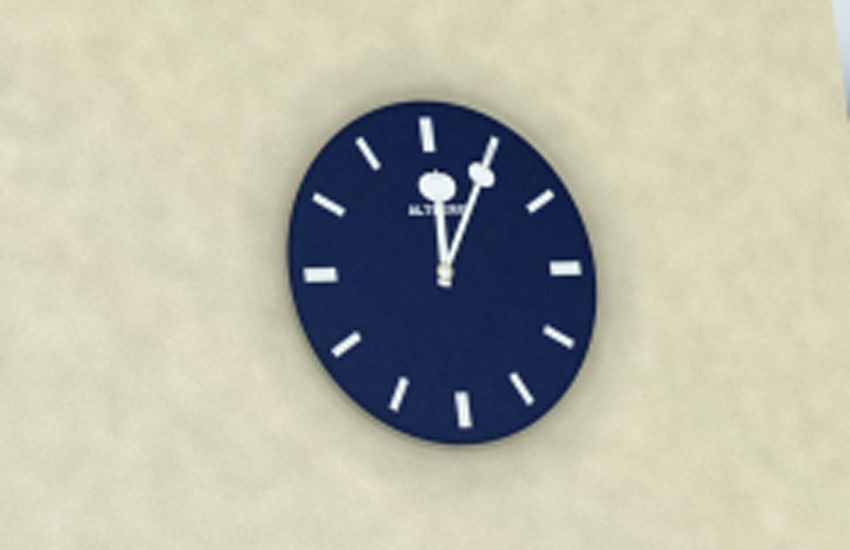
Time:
h=12 m=5
